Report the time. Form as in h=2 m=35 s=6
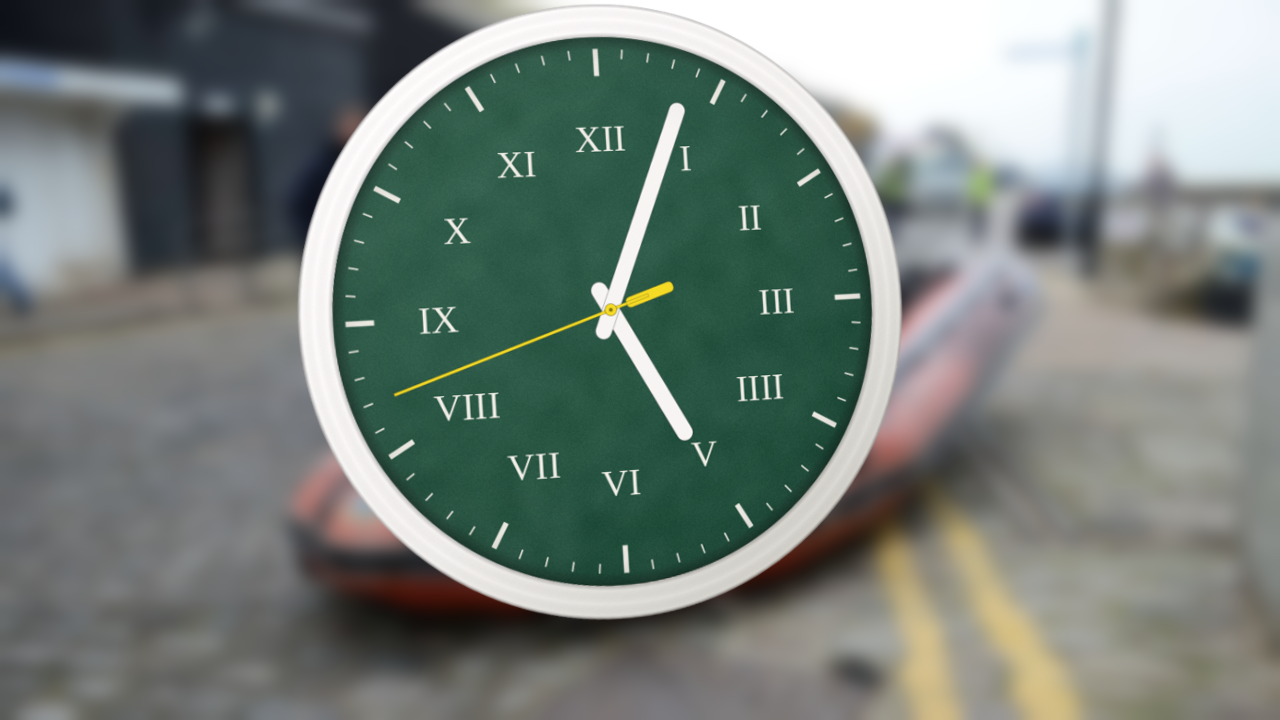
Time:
h=5 m=3 s=42
